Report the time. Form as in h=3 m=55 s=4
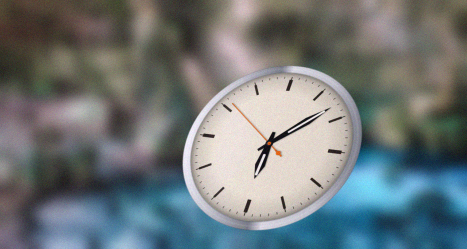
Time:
h=6 m=7 s=51
